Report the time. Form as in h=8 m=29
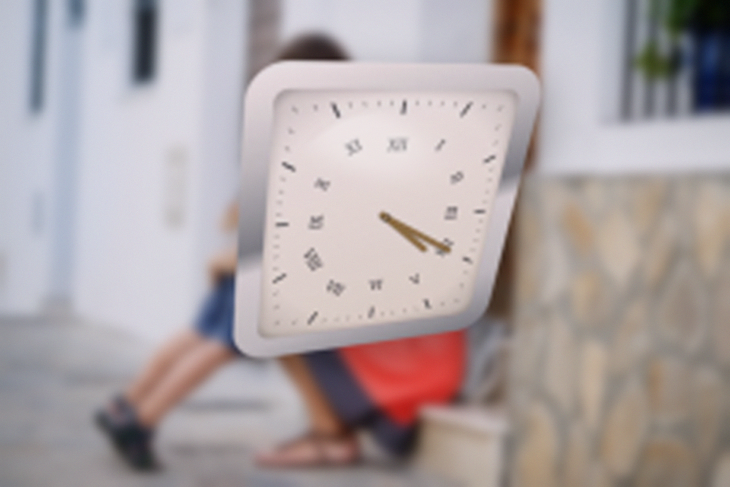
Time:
h=4 m=20
